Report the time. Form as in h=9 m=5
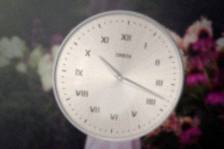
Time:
h=10 m=18
